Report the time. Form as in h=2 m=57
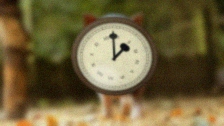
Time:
h=2 m=3
